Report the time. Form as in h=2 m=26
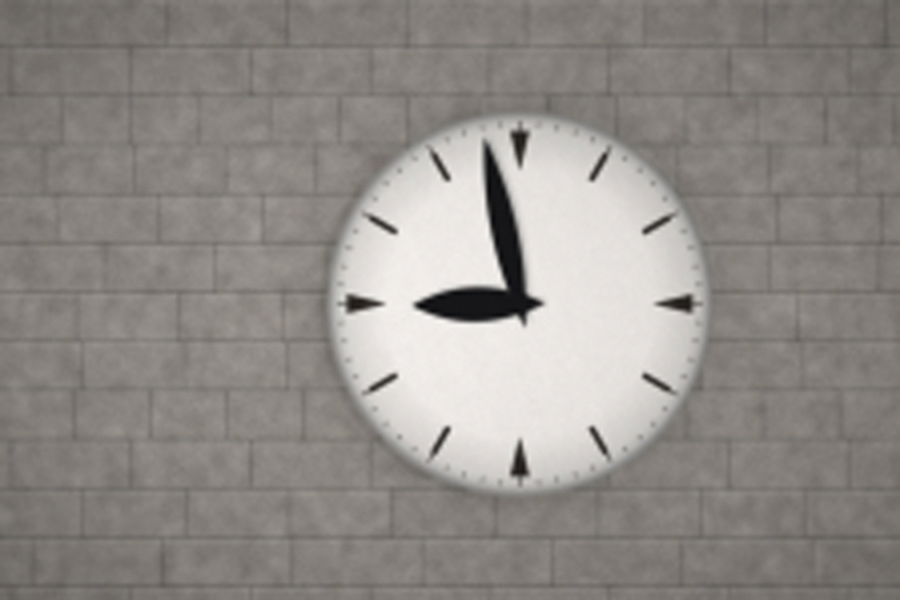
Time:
h=8 m=58
